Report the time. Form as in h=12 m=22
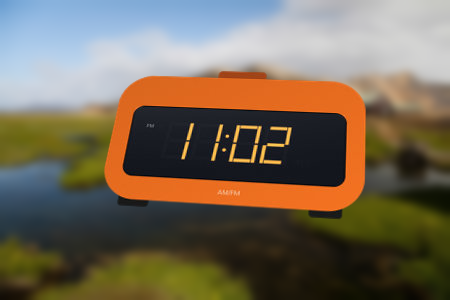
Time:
h=11 m=2
